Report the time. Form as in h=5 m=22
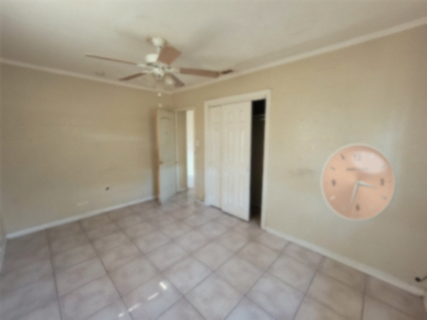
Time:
h=3 m=33
